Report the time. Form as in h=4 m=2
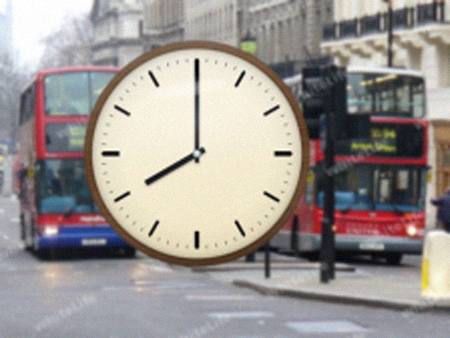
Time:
h=8 m=0
